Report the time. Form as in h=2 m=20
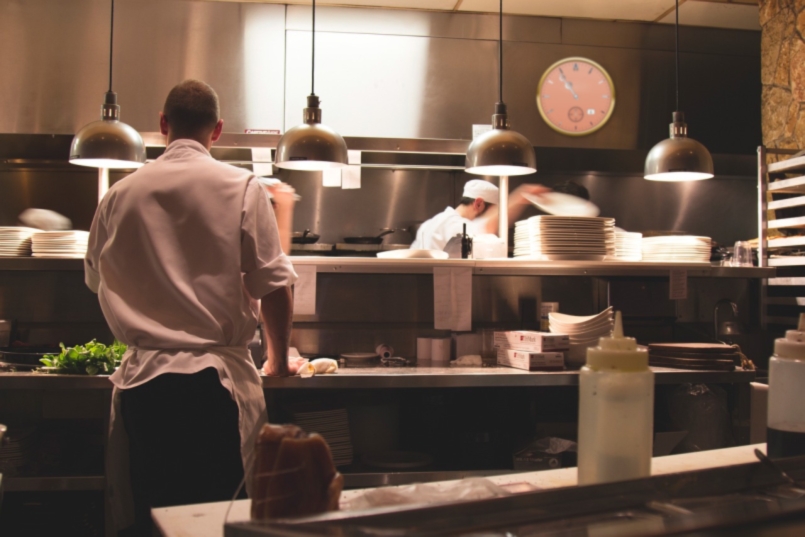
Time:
h=10 m=54
